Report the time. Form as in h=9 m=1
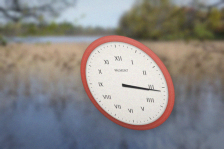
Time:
h=3 m=16
